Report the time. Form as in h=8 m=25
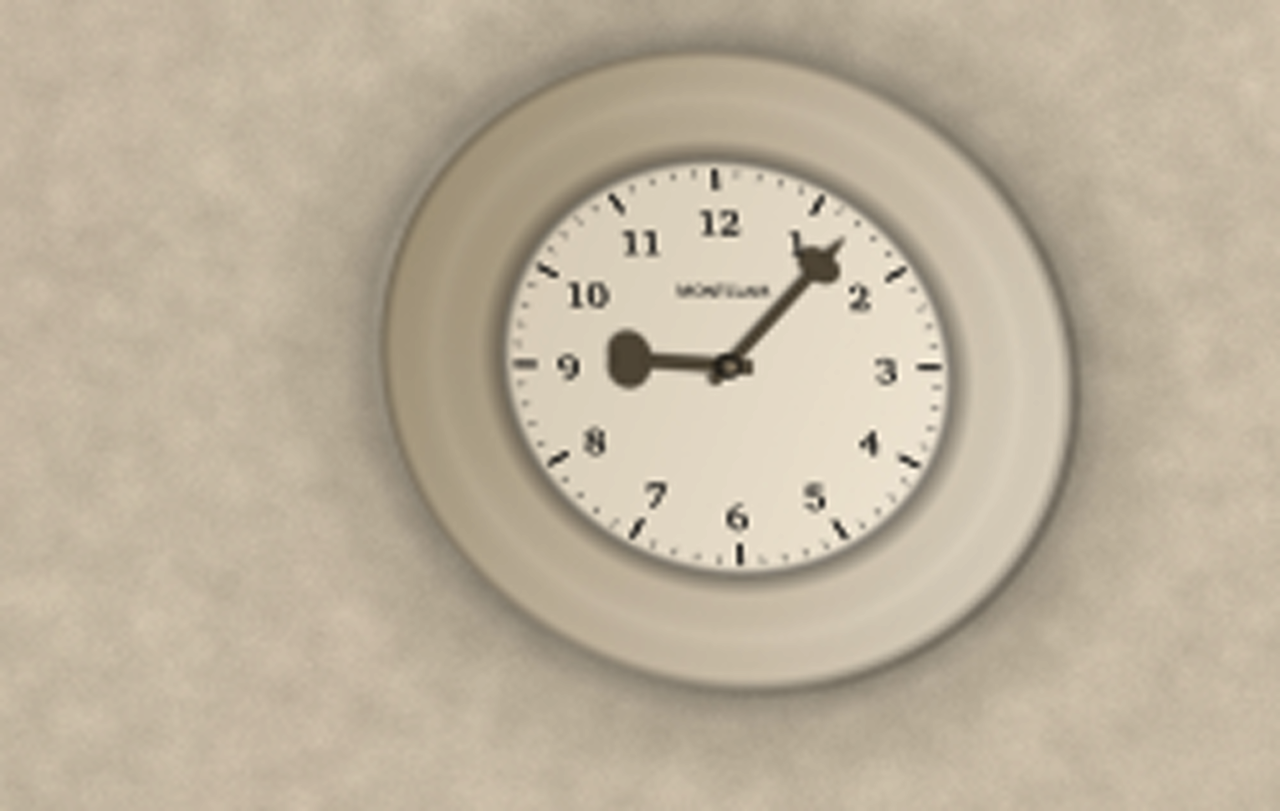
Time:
h=9 m=7
